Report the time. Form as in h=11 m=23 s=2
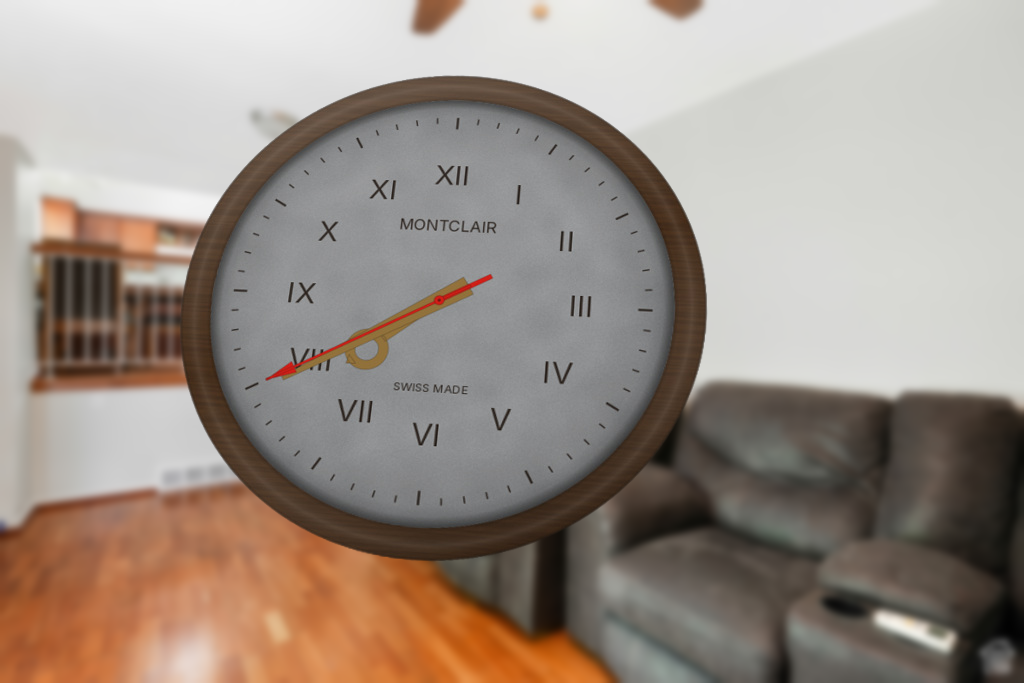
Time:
h=7 m=39 s=40
